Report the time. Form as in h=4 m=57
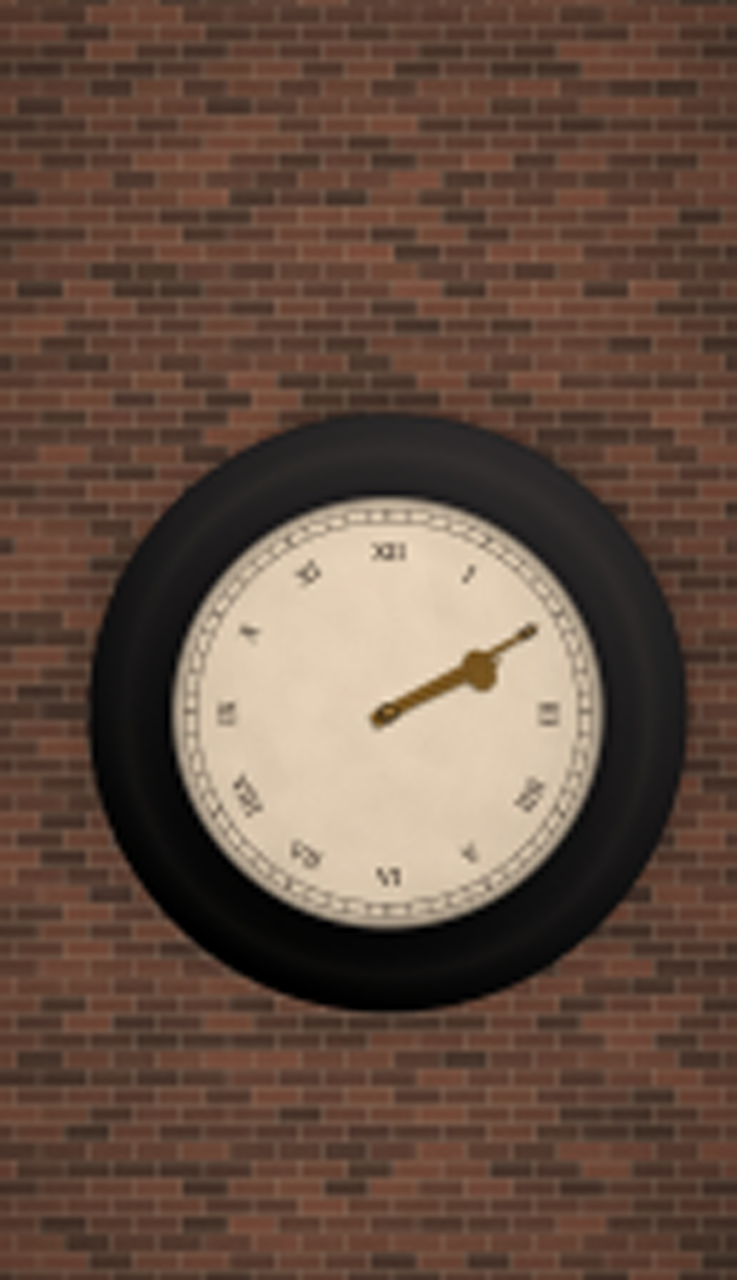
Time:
h=2 m=10
